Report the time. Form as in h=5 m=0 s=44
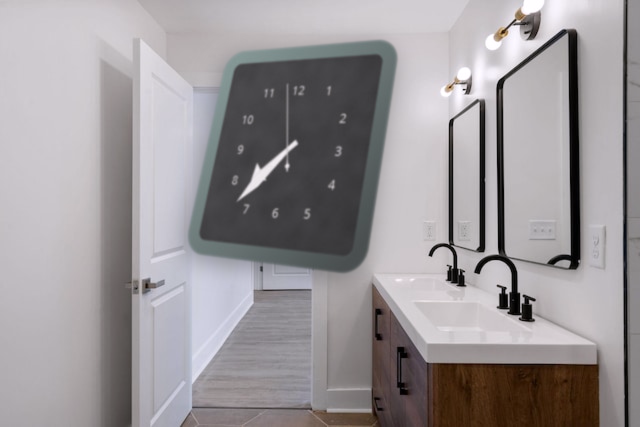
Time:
h=7 m=36 s=58
